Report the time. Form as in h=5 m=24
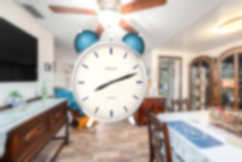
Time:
h=8 m=12
